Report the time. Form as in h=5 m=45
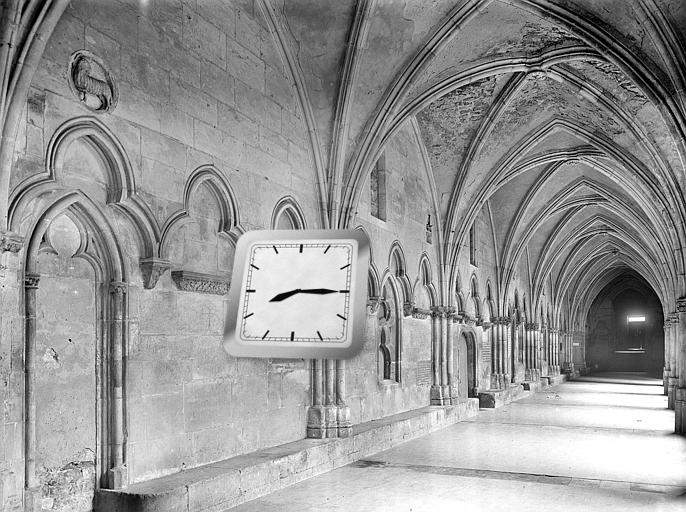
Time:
h=8 m=15
